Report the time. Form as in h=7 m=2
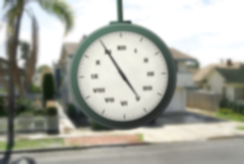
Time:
h=4 m=55
